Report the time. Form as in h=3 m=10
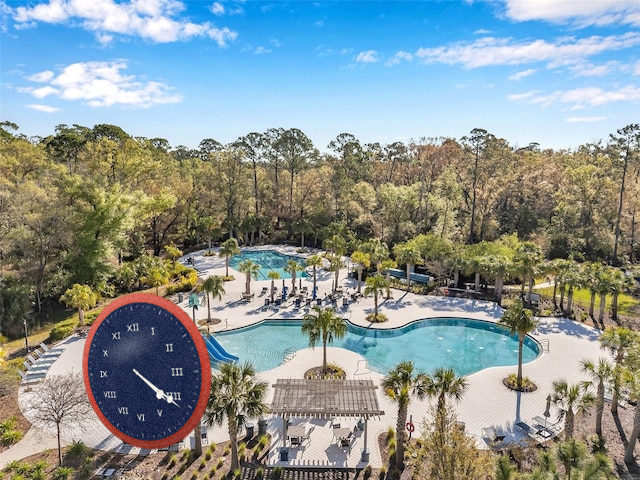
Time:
h=4 m=21
